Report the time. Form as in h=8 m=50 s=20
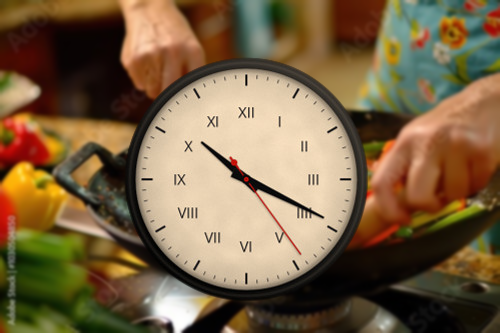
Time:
h=10 m=19 s=24
